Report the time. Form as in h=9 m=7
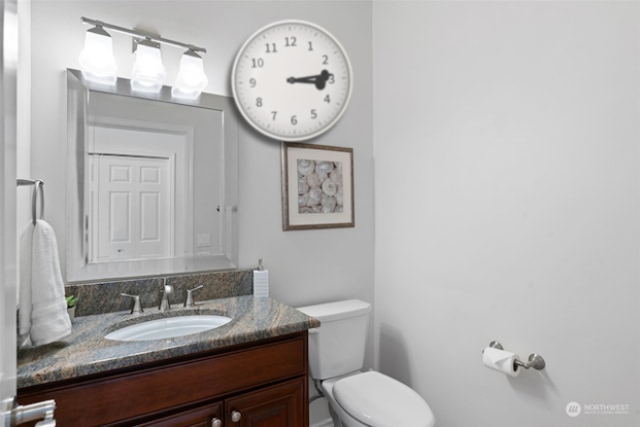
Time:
h=3 m=14
